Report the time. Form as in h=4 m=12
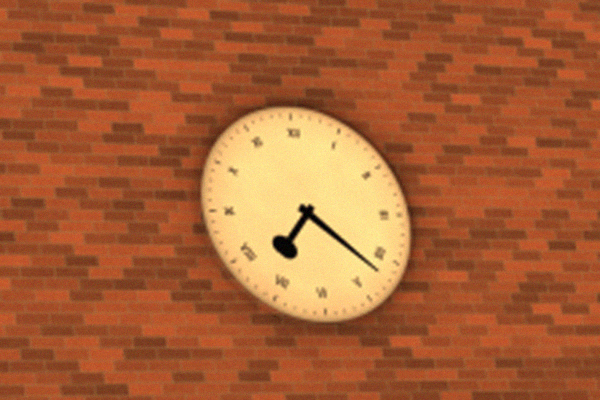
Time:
h=7 m=22
